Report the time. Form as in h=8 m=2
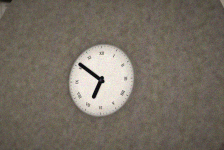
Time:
h=6 m=51
